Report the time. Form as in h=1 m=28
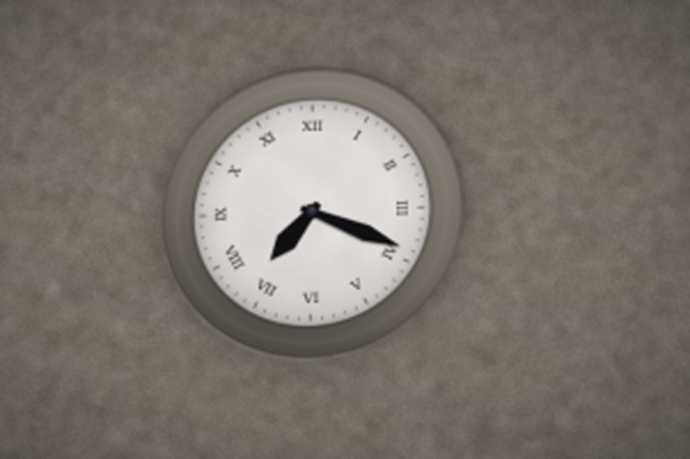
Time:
h=7 m=19
